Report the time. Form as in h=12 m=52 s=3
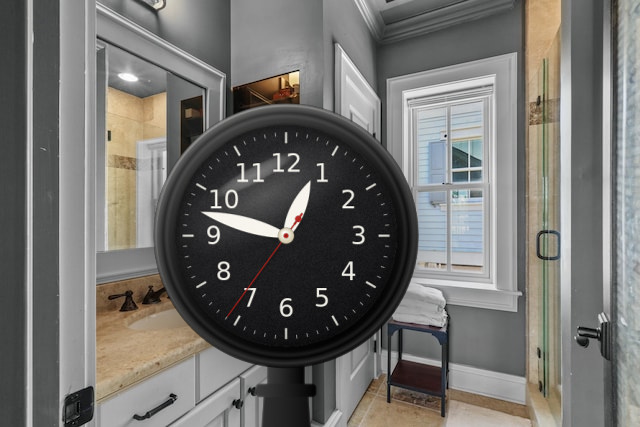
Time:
h=12 m=47 s=36
